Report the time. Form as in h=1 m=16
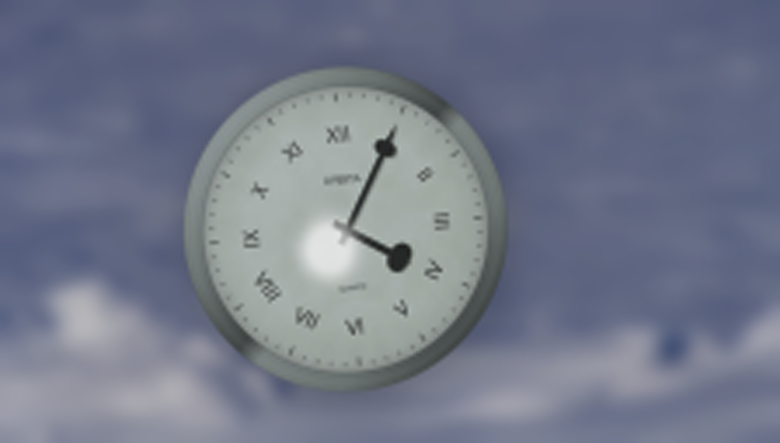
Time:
h=4 m=5
